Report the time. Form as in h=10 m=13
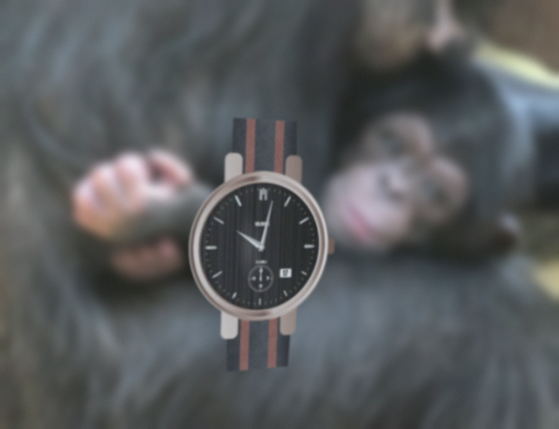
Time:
h=10 m=2
